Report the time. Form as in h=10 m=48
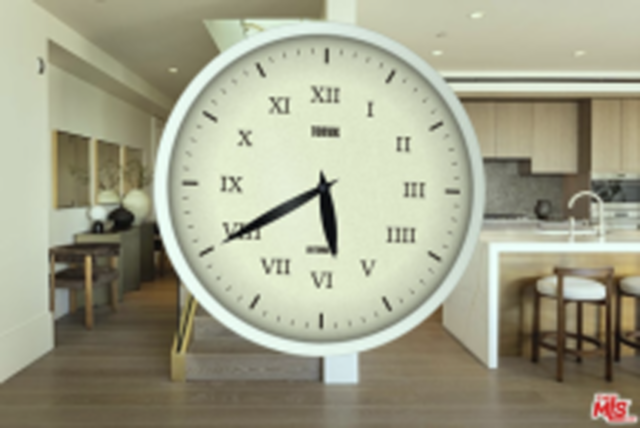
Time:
h=5 m=40
